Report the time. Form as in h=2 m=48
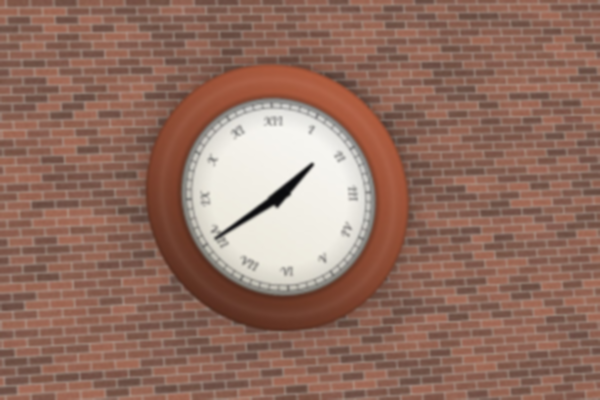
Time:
h=1 m=40
